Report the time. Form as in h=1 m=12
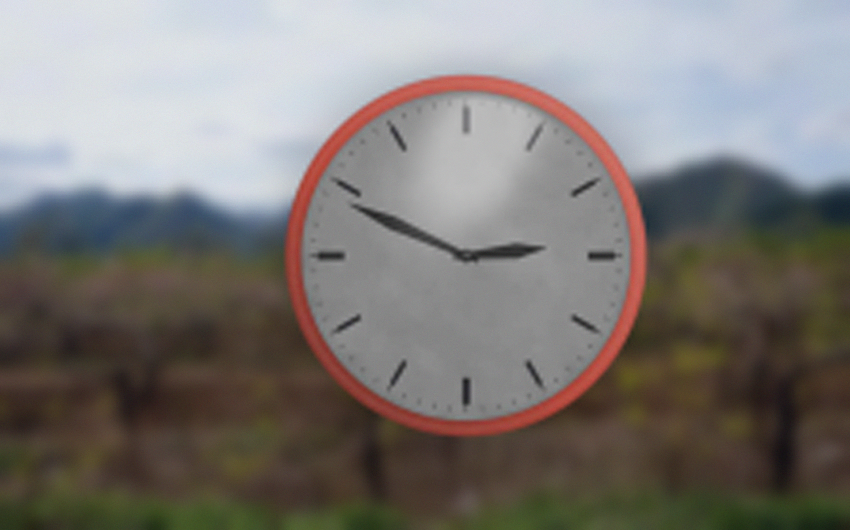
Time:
h=2 m=49
